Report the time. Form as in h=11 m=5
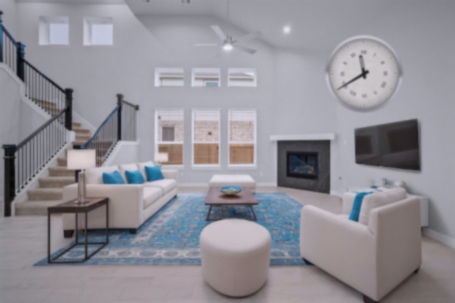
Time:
h=11 m=40
